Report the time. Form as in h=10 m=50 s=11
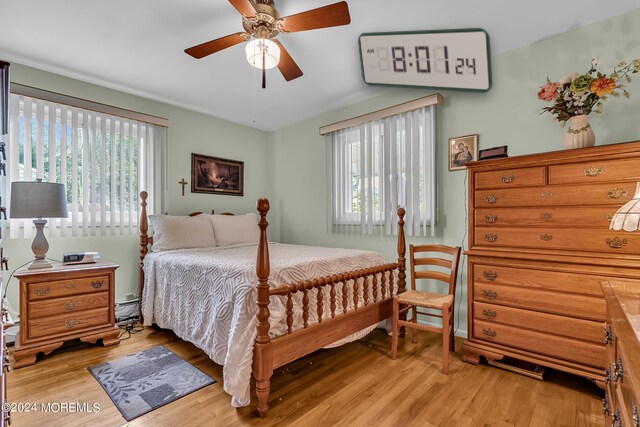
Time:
h=8 m=1 s=24
